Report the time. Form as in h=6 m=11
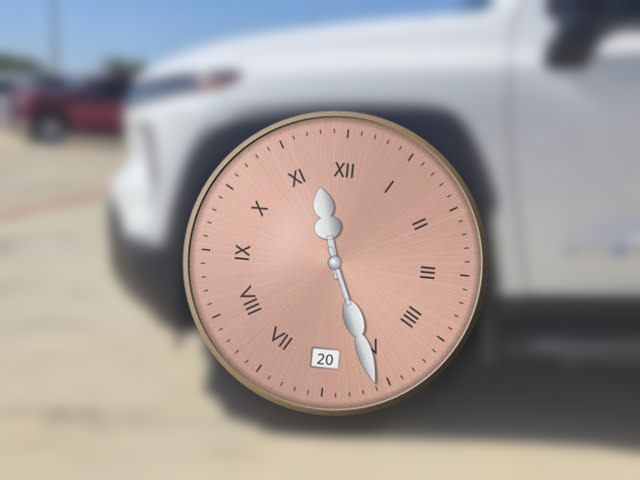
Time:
h=11 m=26
